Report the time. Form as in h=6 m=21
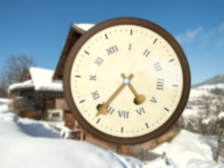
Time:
h=5 m=41
